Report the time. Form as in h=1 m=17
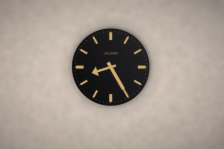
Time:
h=8 m=25
